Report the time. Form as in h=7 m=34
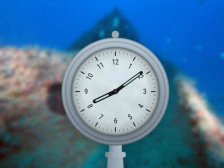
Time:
h=8 m=9
